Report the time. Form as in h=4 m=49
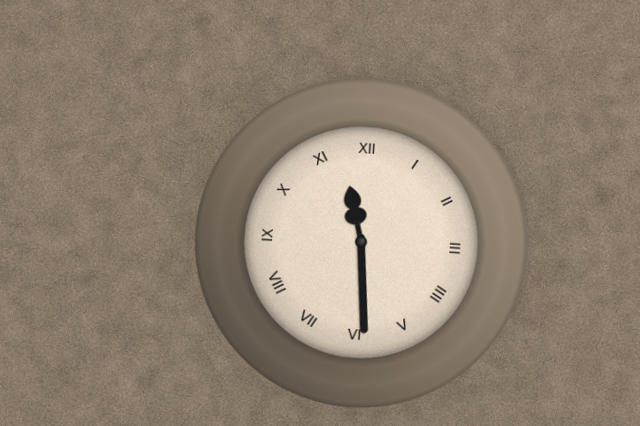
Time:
h=11 m=29
